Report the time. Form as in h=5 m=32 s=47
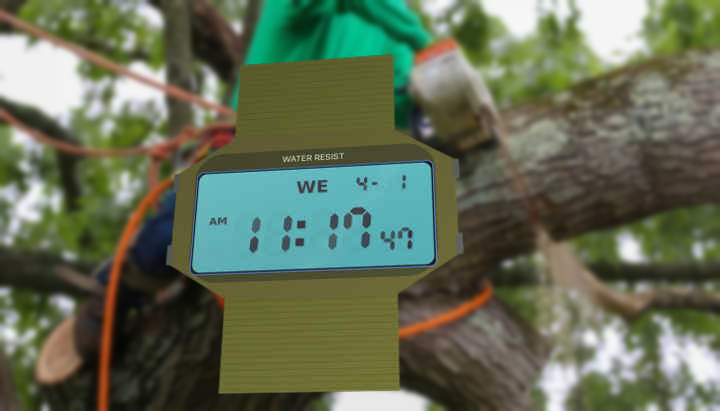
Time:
h=11 m=17 s=47
